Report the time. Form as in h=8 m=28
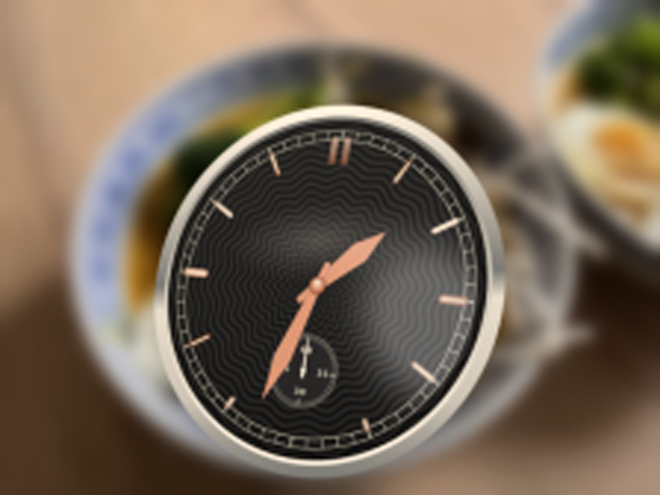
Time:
h=1 m=33
